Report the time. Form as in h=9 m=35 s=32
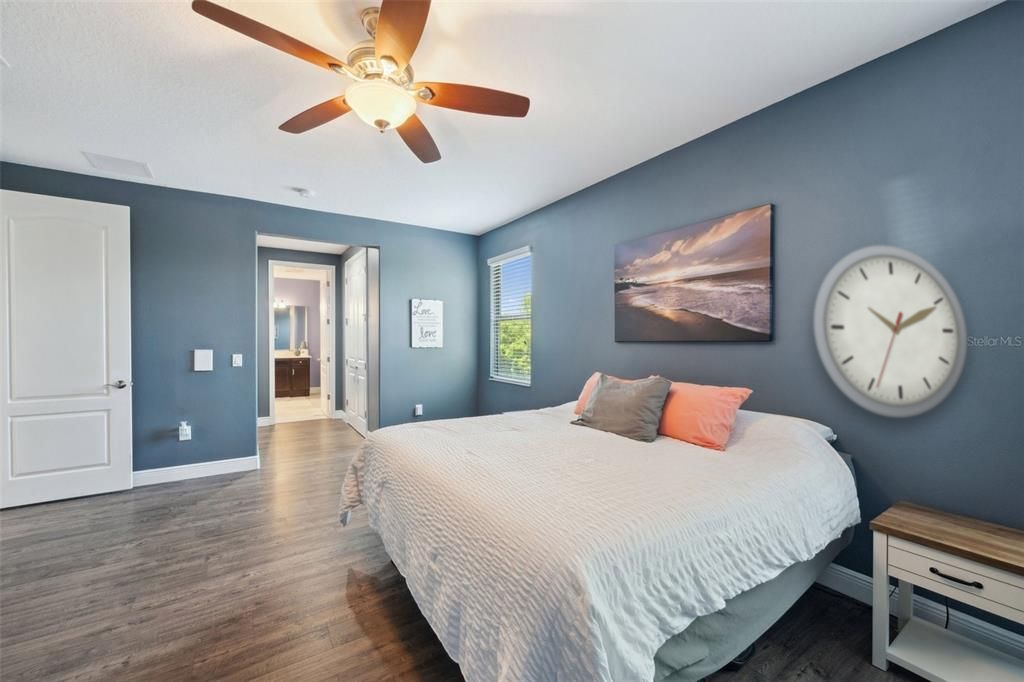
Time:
h=10 m=10 s=34
